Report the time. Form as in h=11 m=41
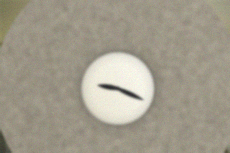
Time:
h=9 m=19
